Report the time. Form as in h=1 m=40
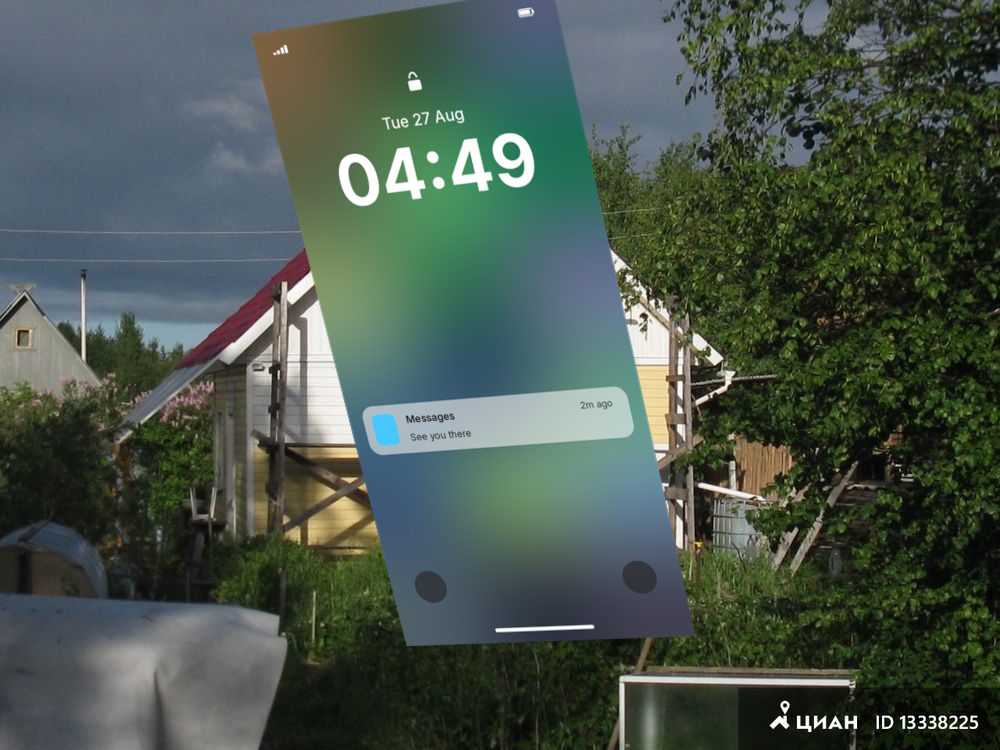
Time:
h=4 m=49
